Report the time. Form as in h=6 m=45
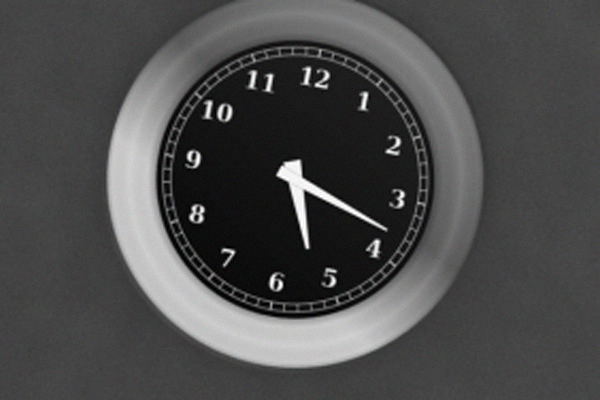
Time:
h=5 m=18
